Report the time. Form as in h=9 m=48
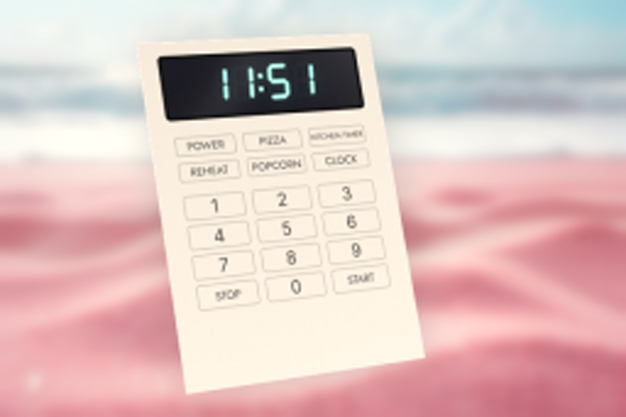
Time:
h=11 m=51
